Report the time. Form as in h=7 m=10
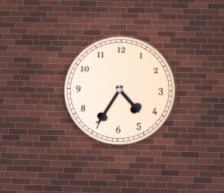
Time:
h=4 m=35
